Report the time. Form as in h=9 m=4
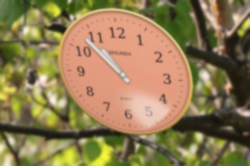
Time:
h=10 m=53
